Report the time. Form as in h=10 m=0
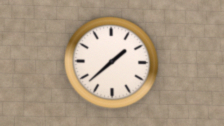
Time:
h=1 m=38
